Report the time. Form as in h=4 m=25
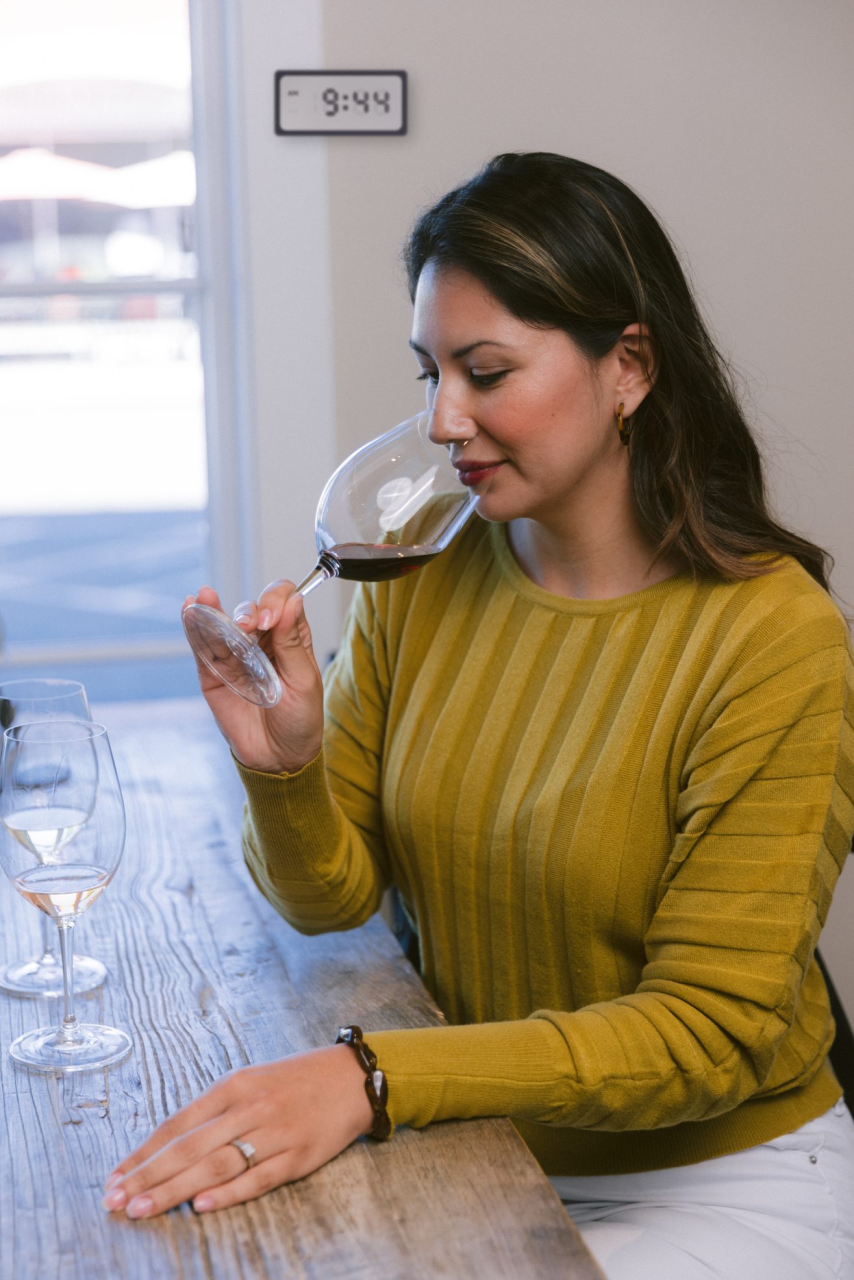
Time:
h=9 m=44
